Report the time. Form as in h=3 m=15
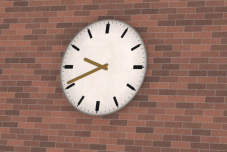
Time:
h=9 m=41
